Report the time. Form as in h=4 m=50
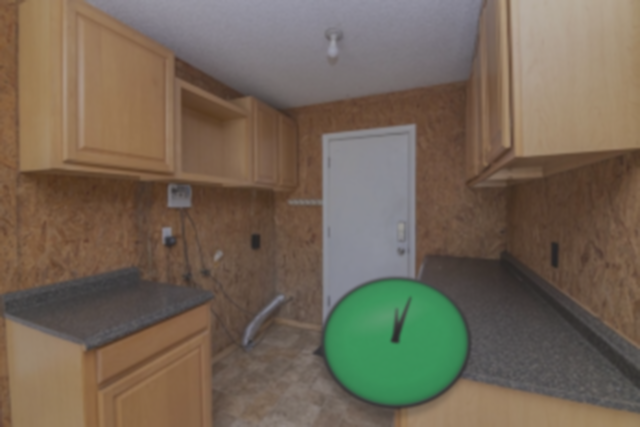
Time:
h=12 m=3
